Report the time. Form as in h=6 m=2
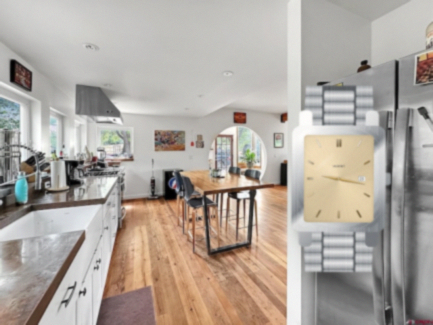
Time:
h=9 m=17
